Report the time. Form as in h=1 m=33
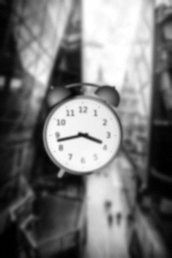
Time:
h=3 m=43
